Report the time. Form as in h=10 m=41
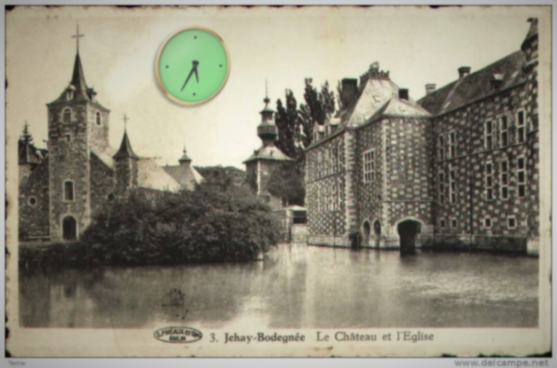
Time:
h=5 m=35
